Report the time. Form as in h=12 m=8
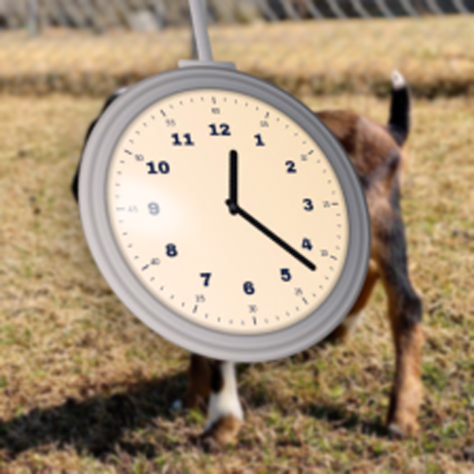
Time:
h=12 m=22
